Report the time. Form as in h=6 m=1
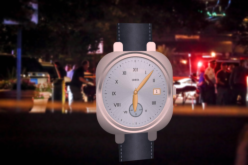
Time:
h=6 m=7
